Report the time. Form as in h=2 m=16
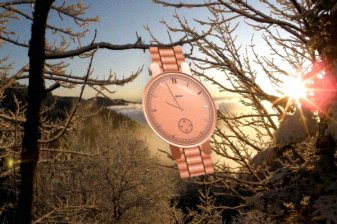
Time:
h=9 m=57
